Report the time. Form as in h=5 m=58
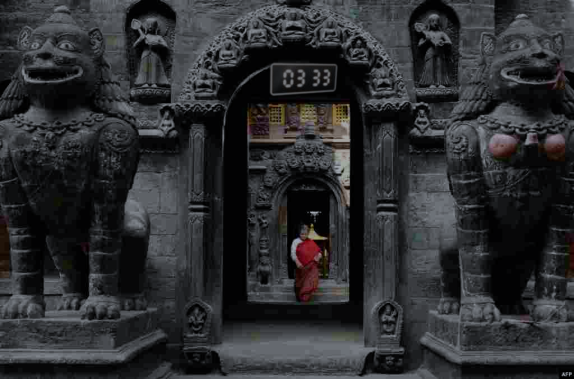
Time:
h=3 m=33
